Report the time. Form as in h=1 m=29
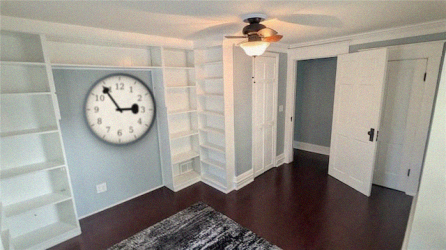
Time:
h=2 m=54
